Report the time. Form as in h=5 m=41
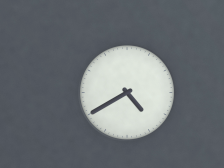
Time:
h=4 m=40
